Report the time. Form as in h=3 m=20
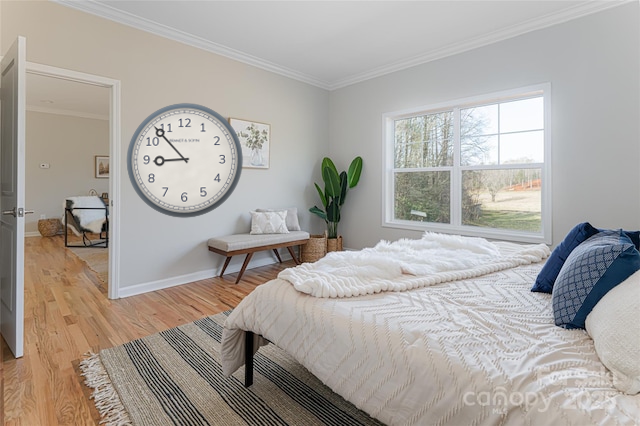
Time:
h=8 m=53
